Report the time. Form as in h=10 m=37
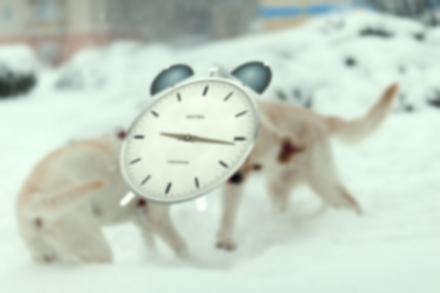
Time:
h=9 m=16
